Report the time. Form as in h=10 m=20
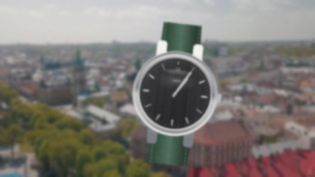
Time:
h=1 m=5
